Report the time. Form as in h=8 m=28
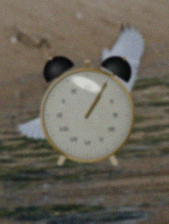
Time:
h=1 m=5
